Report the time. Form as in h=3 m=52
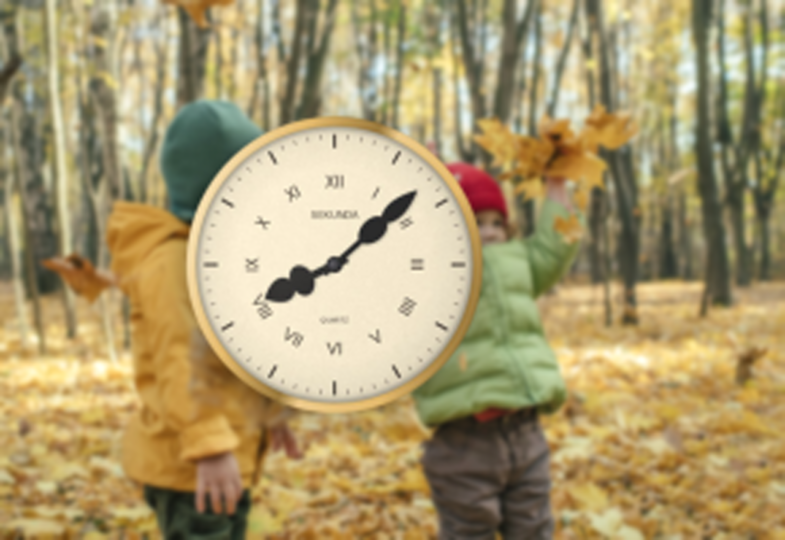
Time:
h=8 m=8
